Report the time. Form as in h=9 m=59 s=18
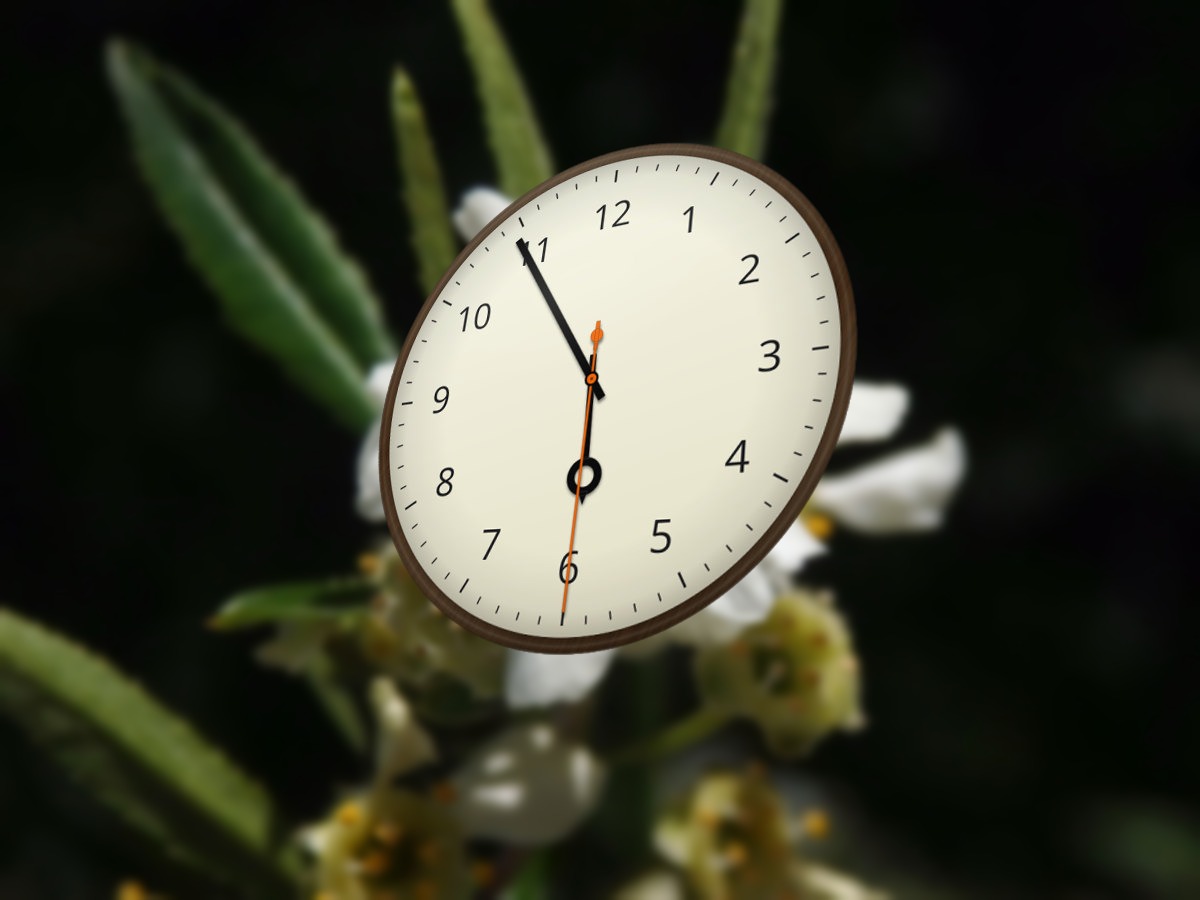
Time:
h=5 m=54 s=30
